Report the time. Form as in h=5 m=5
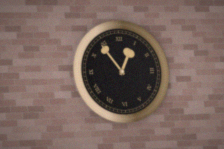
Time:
h=12 m=54
